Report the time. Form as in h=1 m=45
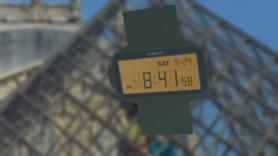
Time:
h=8 m=41
